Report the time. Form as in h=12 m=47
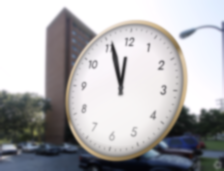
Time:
h=11 m=56
